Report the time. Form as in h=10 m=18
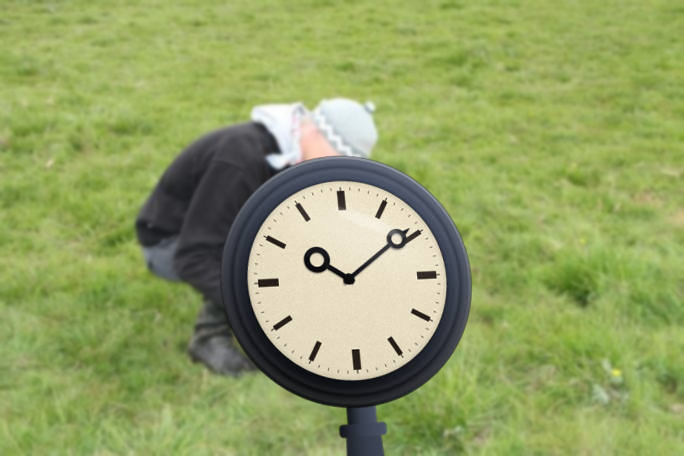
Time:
h=10 m=9
